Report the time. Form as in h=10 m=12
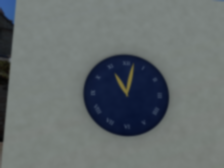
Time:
h=11 m=2
